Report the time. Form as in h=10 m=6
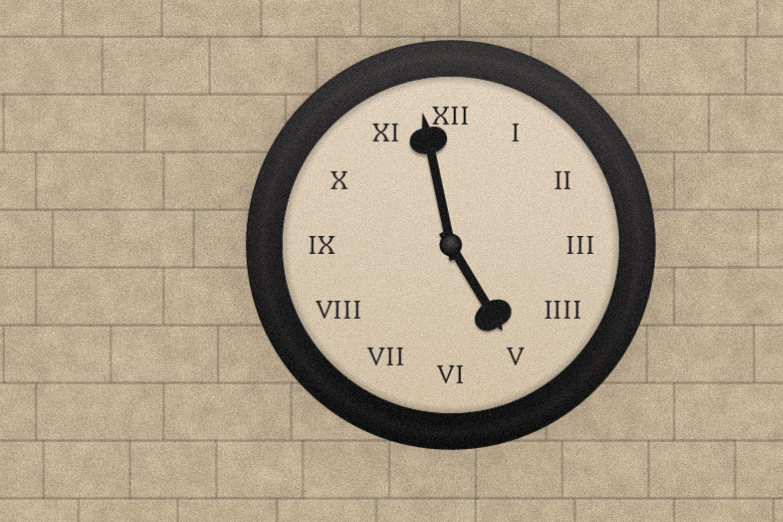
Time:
h=4 m=58
